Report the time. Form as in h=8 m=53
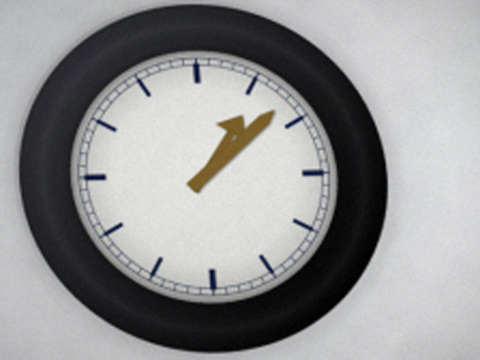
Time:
h=1 m=8
